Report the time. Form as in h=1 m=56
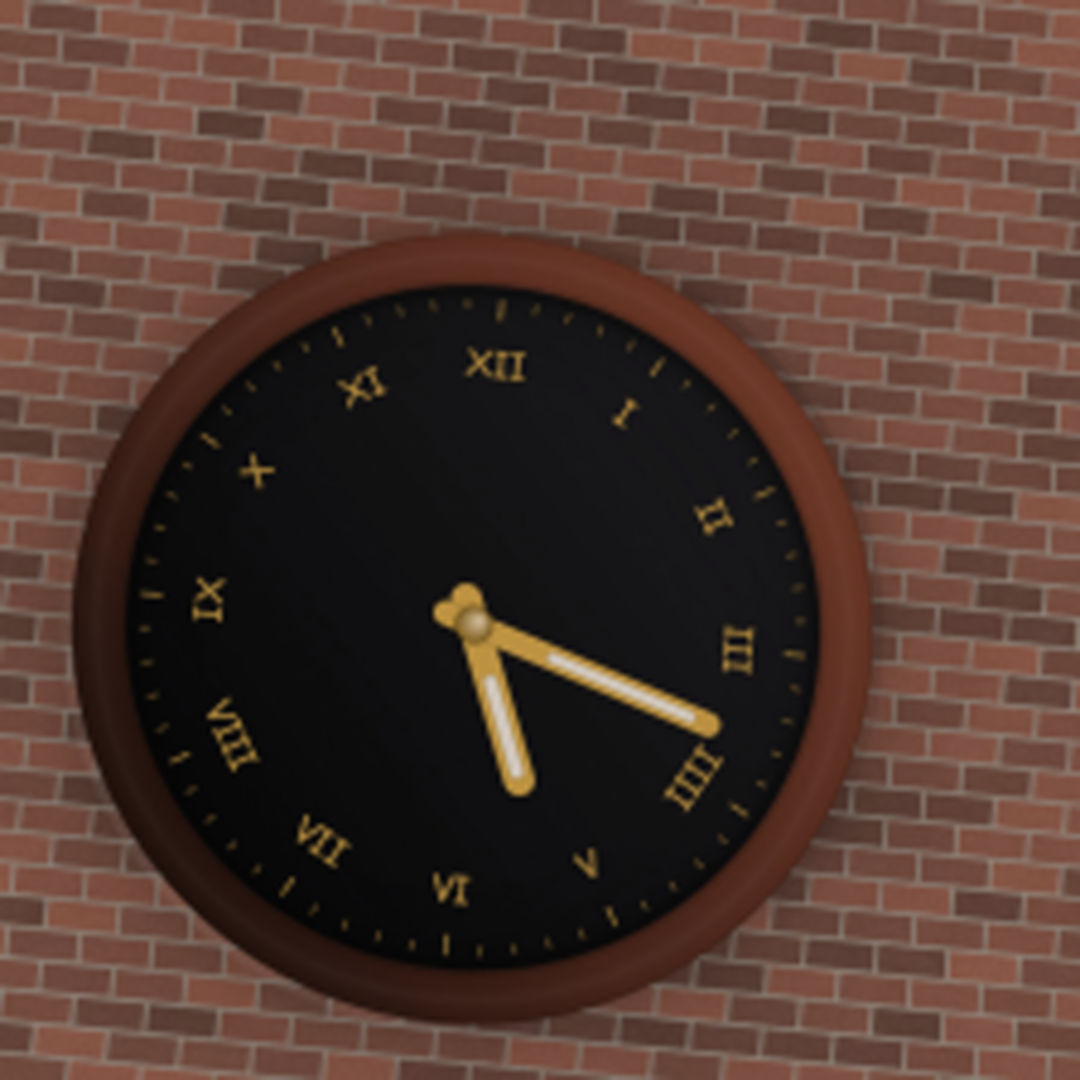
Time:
h=5 m=18
